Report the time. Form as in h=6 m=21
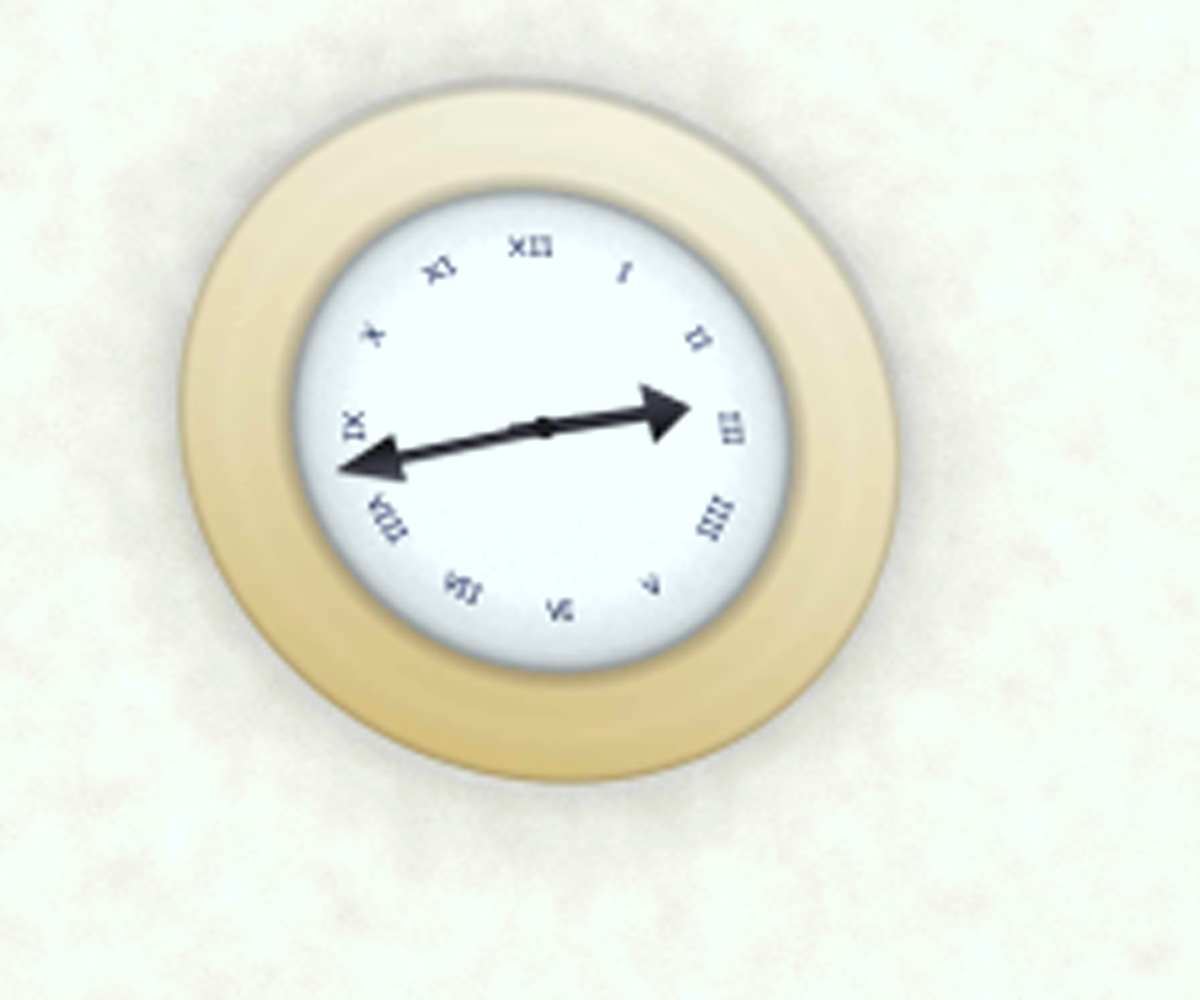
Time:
h=2 m=43
